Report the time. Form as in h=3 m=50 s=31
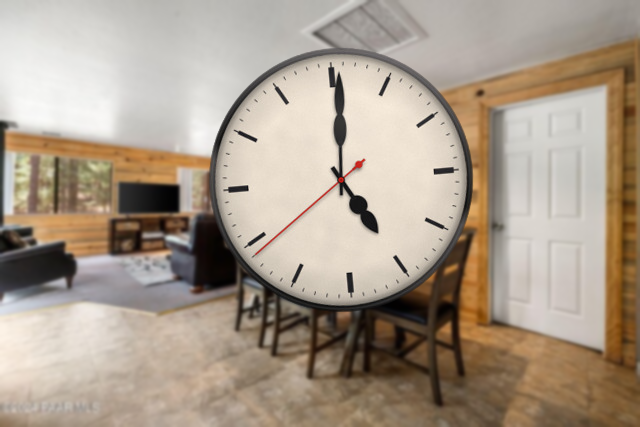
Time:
h=5 m=0 s=39
